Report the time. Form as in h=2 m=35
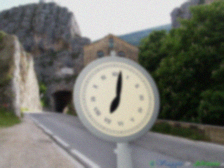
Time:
h=7 m=2
